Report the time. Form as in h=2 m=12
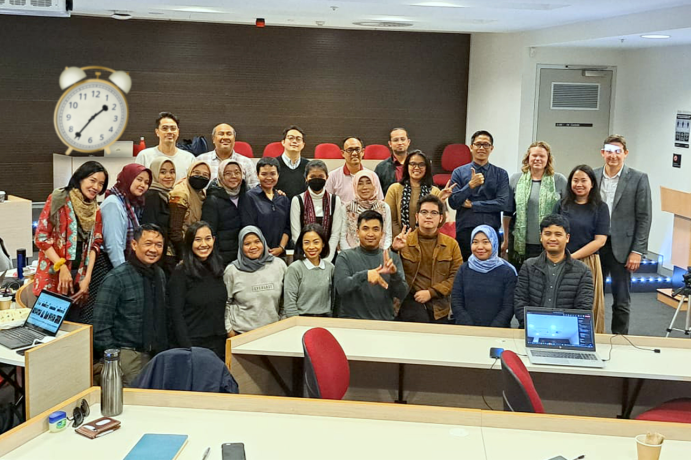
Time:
h=1 m=36
